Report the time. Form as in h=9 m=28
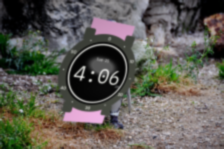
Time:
h=4 m=6
